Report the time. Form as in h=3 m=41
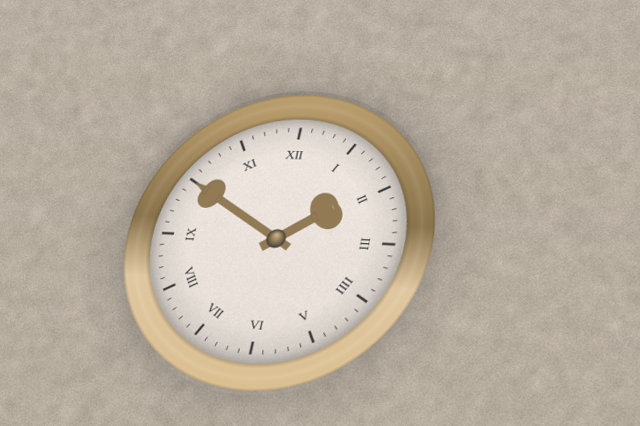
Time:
h=1 m=50
